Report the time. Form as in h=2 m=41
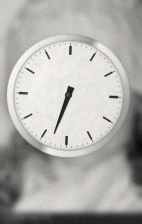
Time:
h=6 m=33
